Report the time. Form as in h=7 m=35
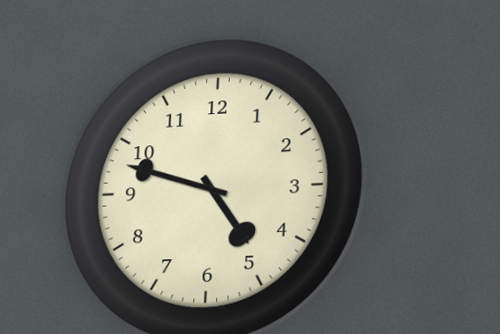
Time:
h=4 m=48
